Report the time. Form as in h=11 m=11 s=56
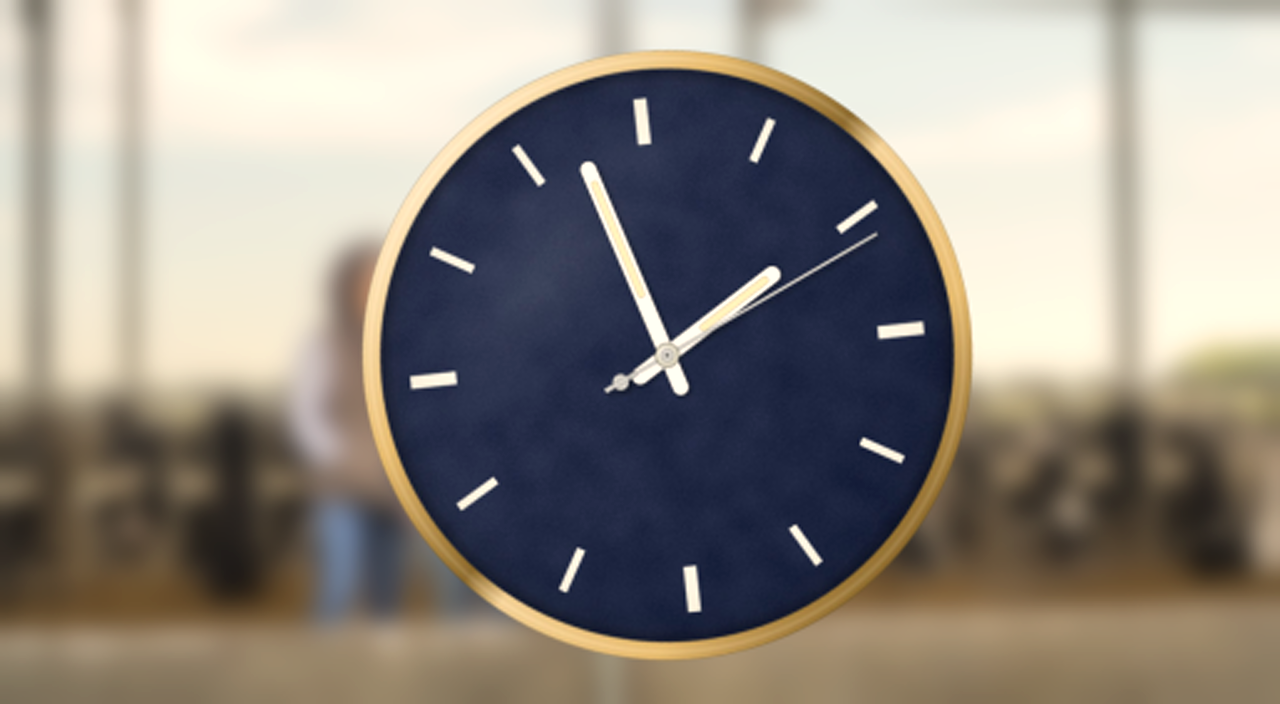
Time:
h=1 m=57 s=11
